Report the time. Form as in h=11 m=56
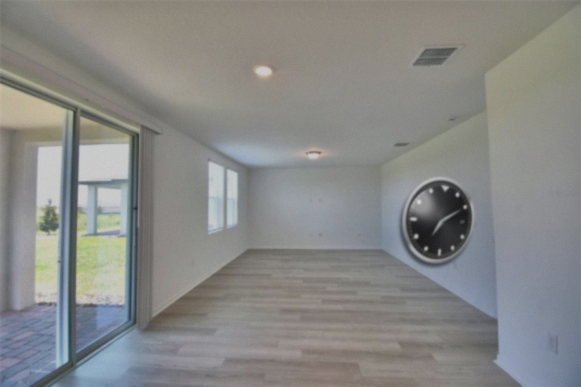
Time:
h=7 m=10
